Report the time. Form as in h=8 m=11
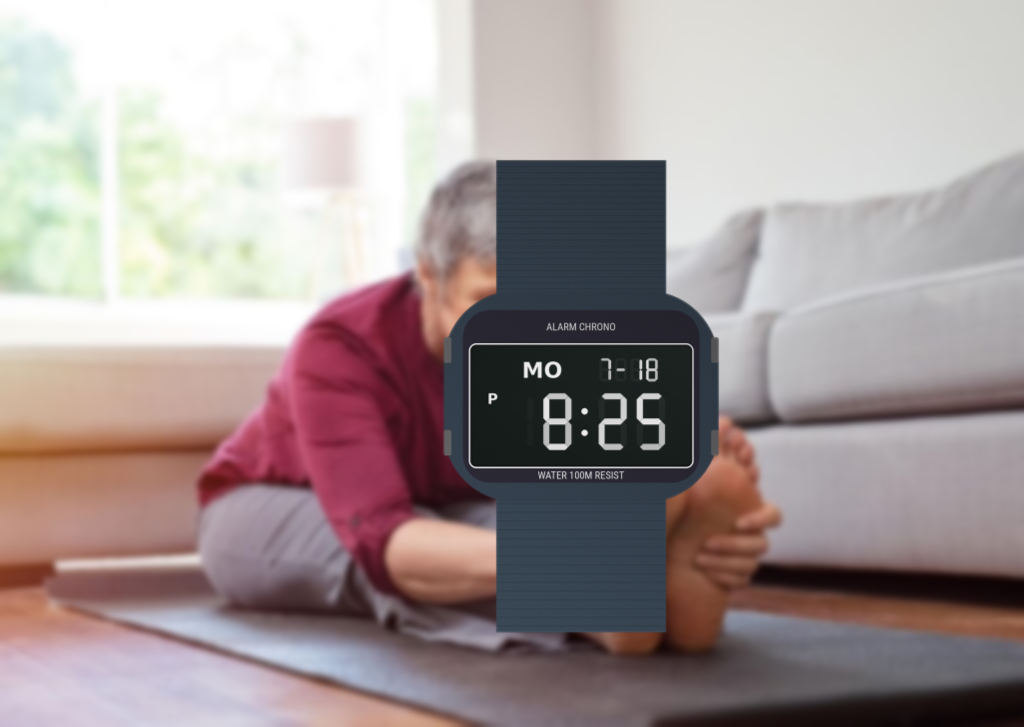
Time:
h=8 m=25
